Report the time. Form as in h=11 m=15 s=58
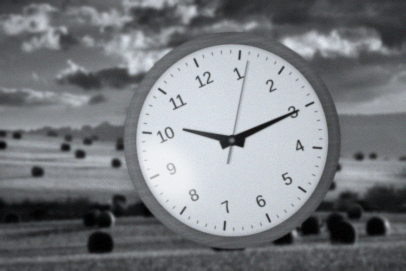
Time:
h=10 m=15 s=6
